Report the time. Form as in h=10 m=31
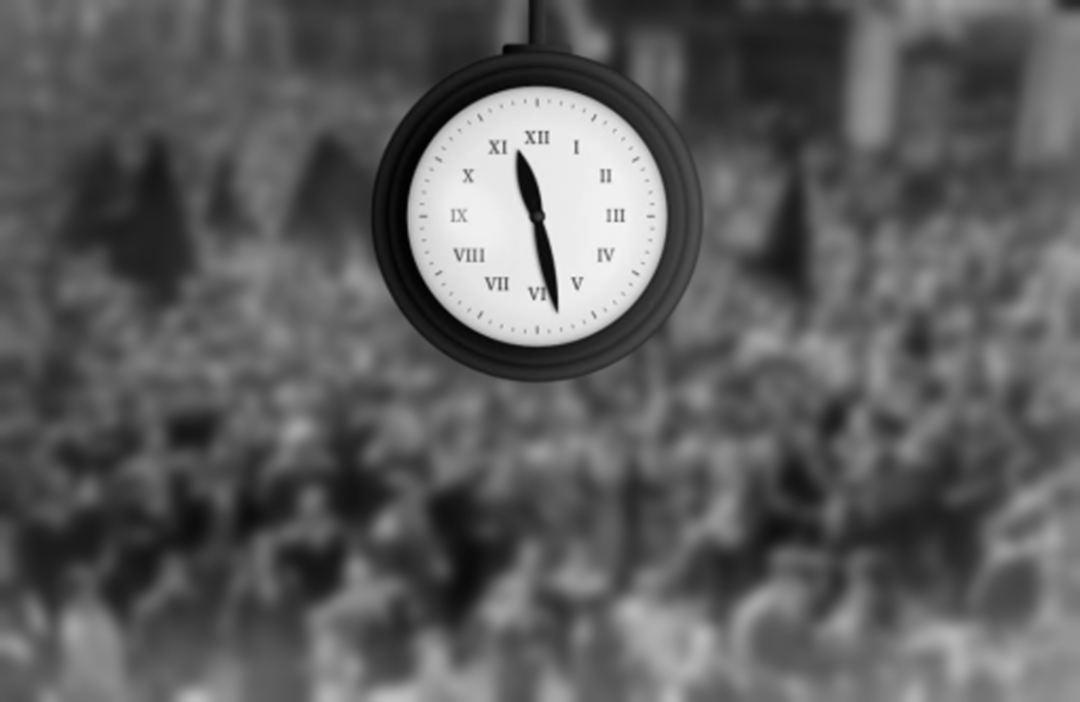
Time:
h=11 m=28
